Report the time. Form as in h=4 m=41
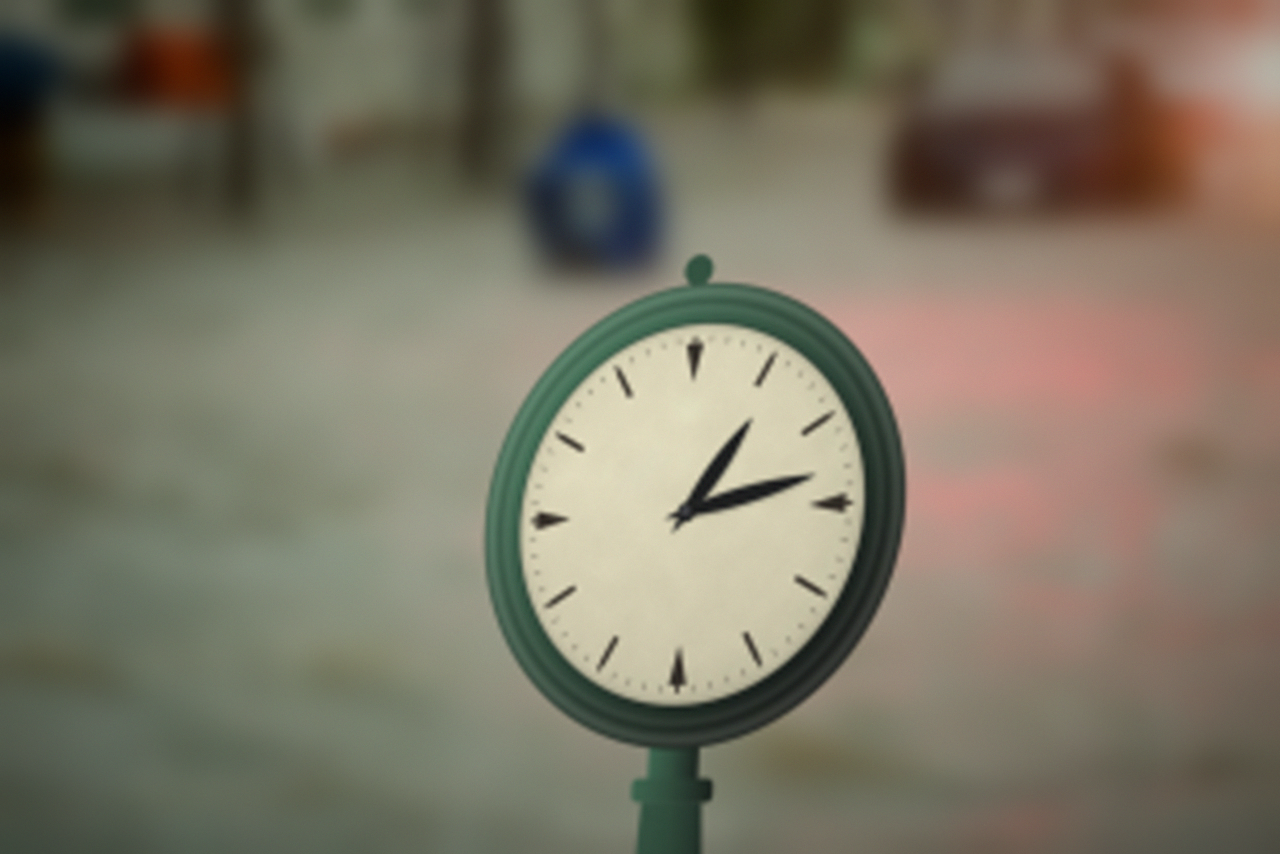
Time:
h=1 m=13
